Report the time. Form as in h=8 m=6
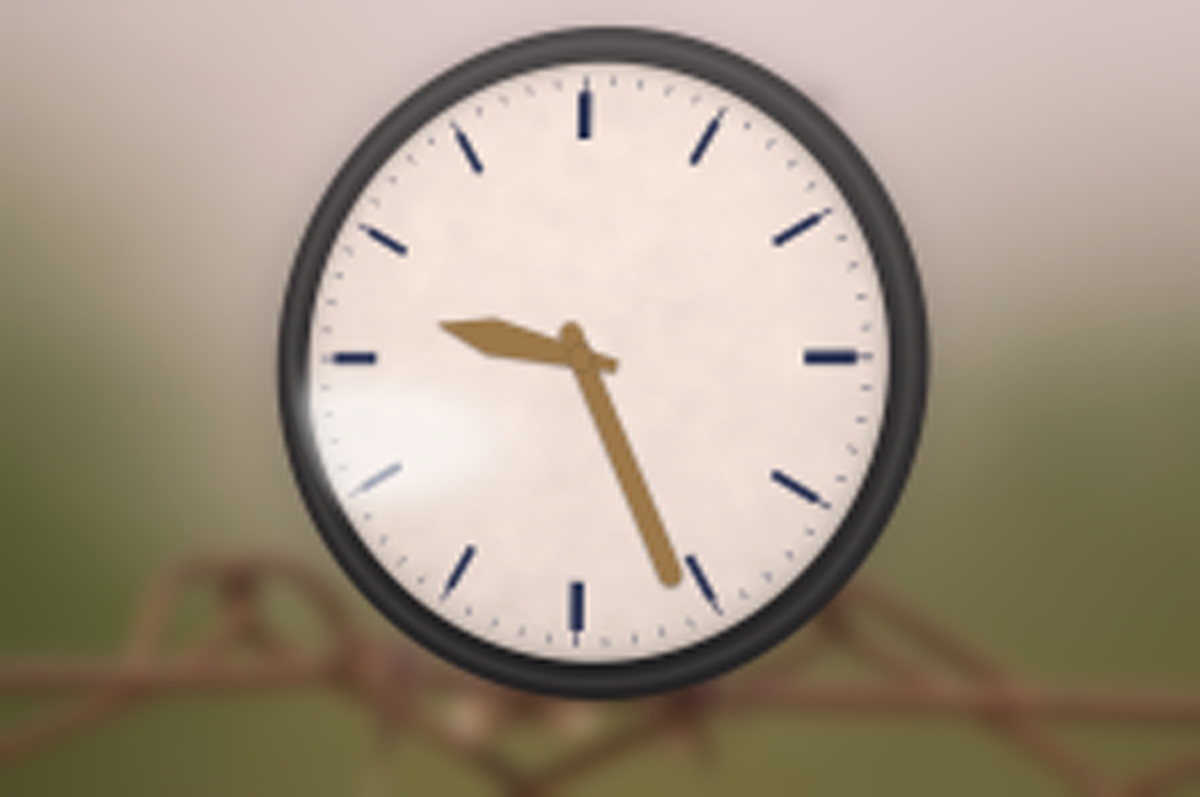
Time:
h=9 m=26
